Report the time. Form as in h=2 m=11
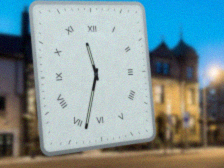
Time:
h=11 m=33
